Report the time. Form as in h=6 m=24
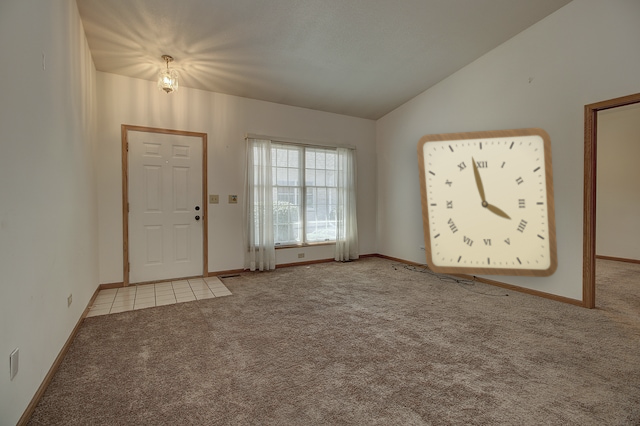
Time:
h=3 m=58
